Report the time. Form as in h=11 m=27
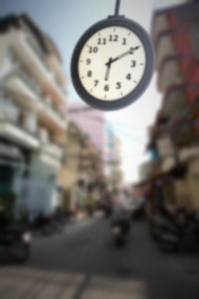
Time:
h=6 m=10
